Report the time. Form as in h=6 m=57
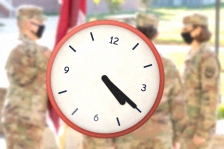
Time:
h=4 m=20
